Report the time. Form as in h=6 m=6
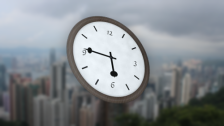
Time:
h=5 m=46
